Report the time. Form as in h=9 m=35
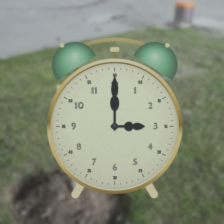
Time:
h=3 m=0
